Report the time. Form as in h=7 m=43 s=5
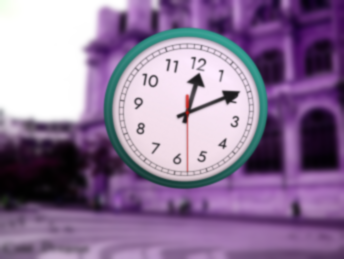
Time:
h=12 m=9 s=28
